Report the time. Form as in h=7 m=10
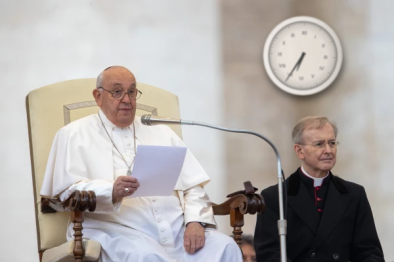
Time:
h=6 m=35
